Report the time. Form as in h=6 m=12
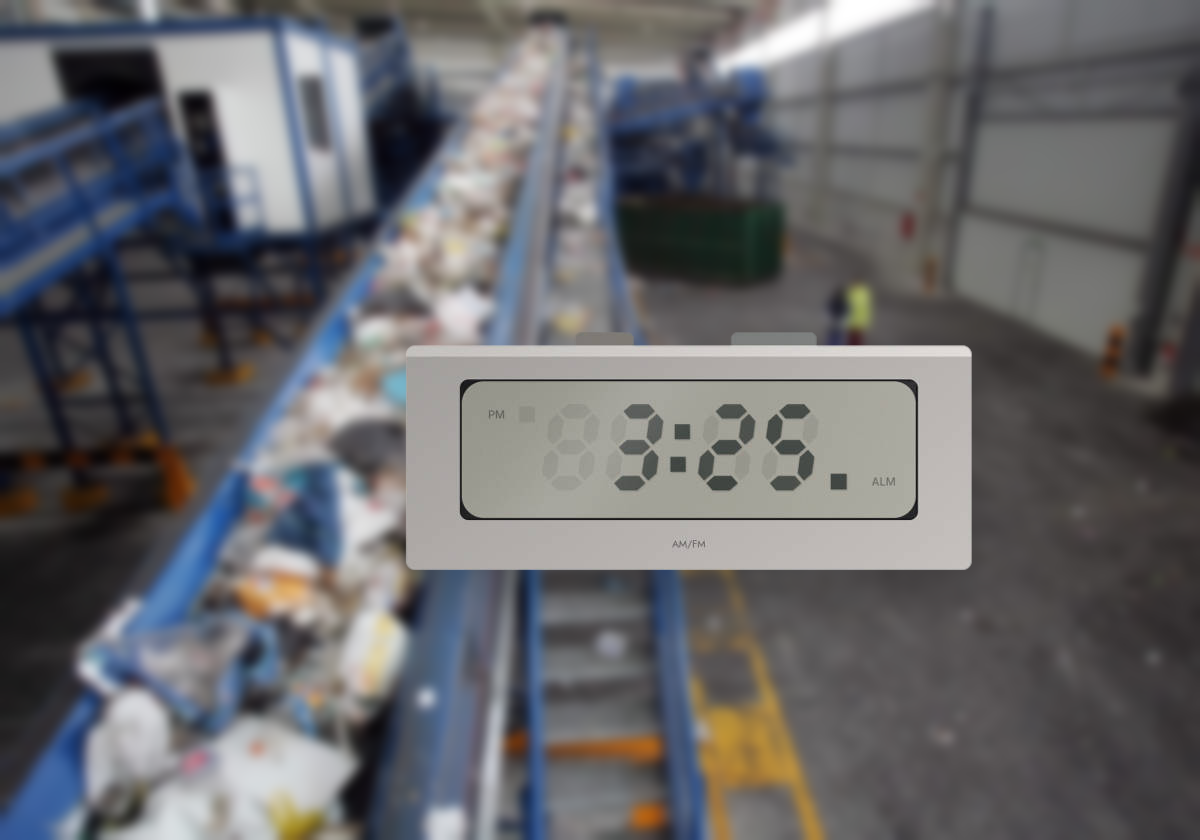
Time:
h=3 m=25
